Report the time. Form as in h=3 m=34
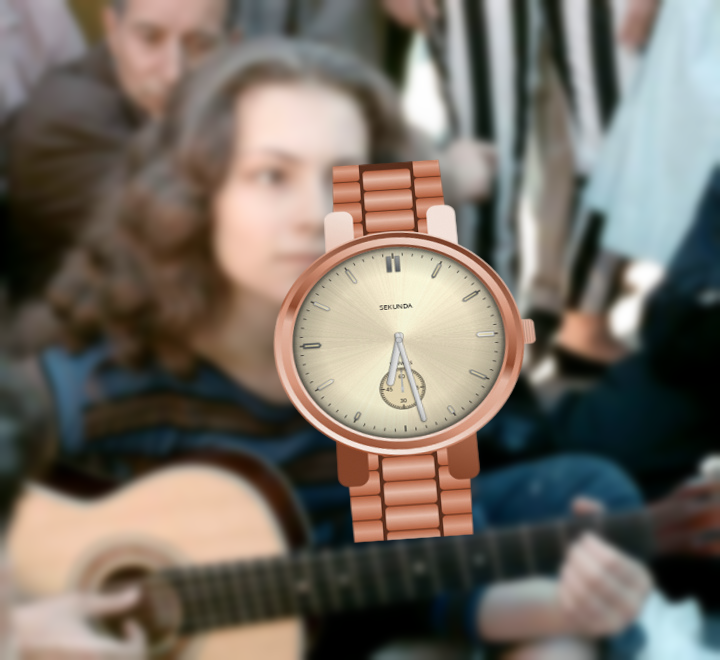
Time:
h=6 m=28
